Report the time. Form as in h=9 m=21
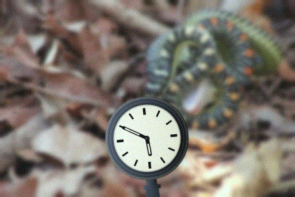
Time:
h=5 m=50
